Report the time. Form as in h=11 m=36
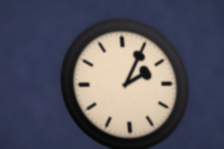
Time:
h=2 m=5
